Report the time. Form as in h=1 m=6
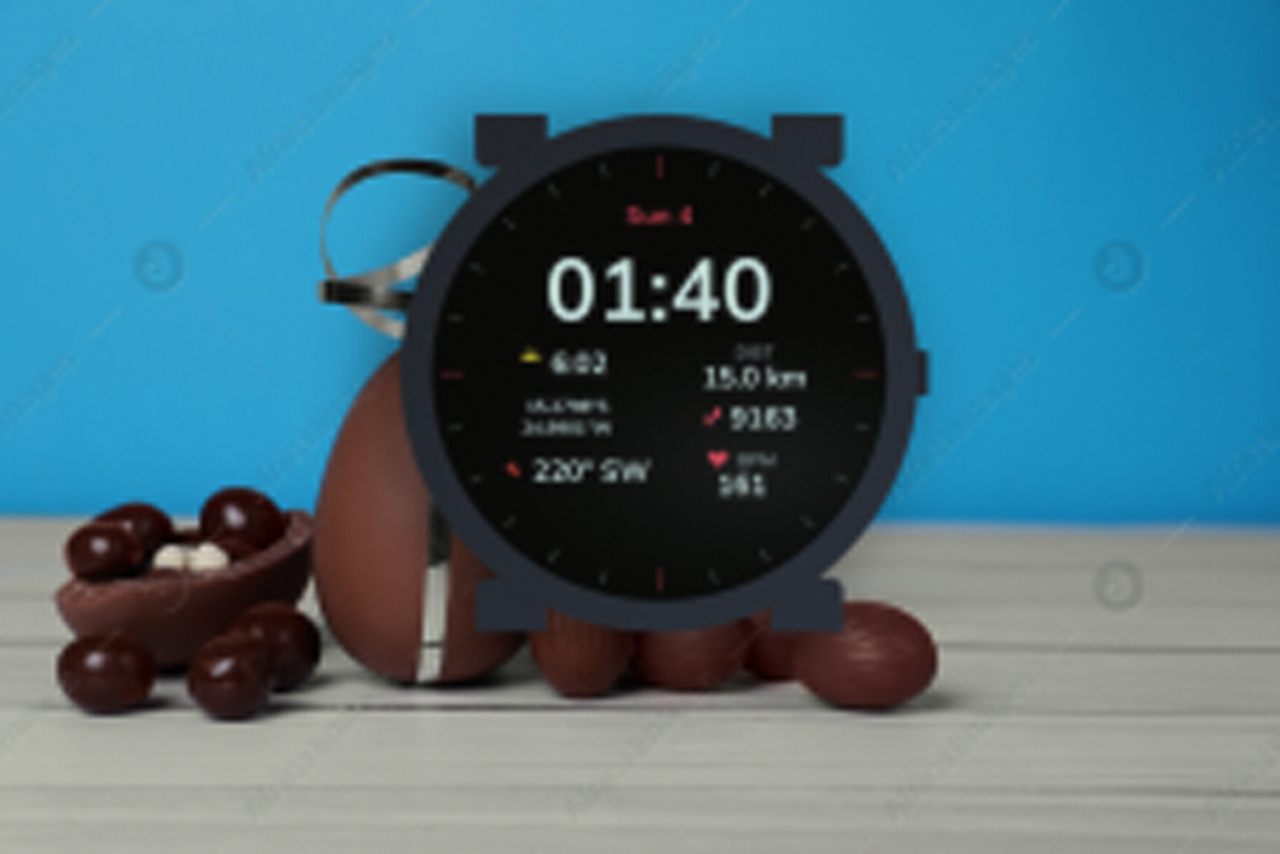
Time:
h=1 m=40
